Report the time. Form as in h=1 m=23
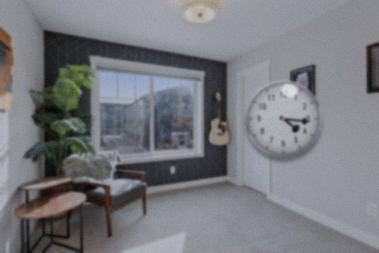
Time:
h=4 m=16
